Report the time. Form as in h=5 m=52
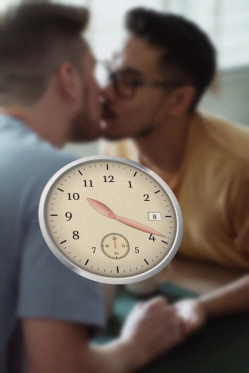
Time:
h=10 m=19
